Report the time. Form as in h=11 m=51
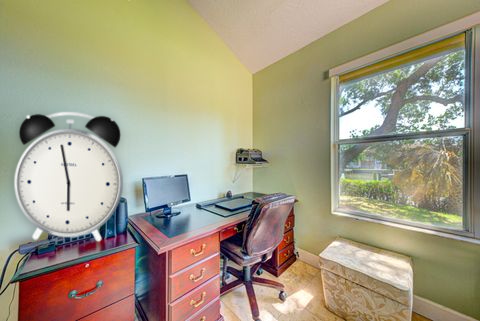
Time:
h=5 m=58
